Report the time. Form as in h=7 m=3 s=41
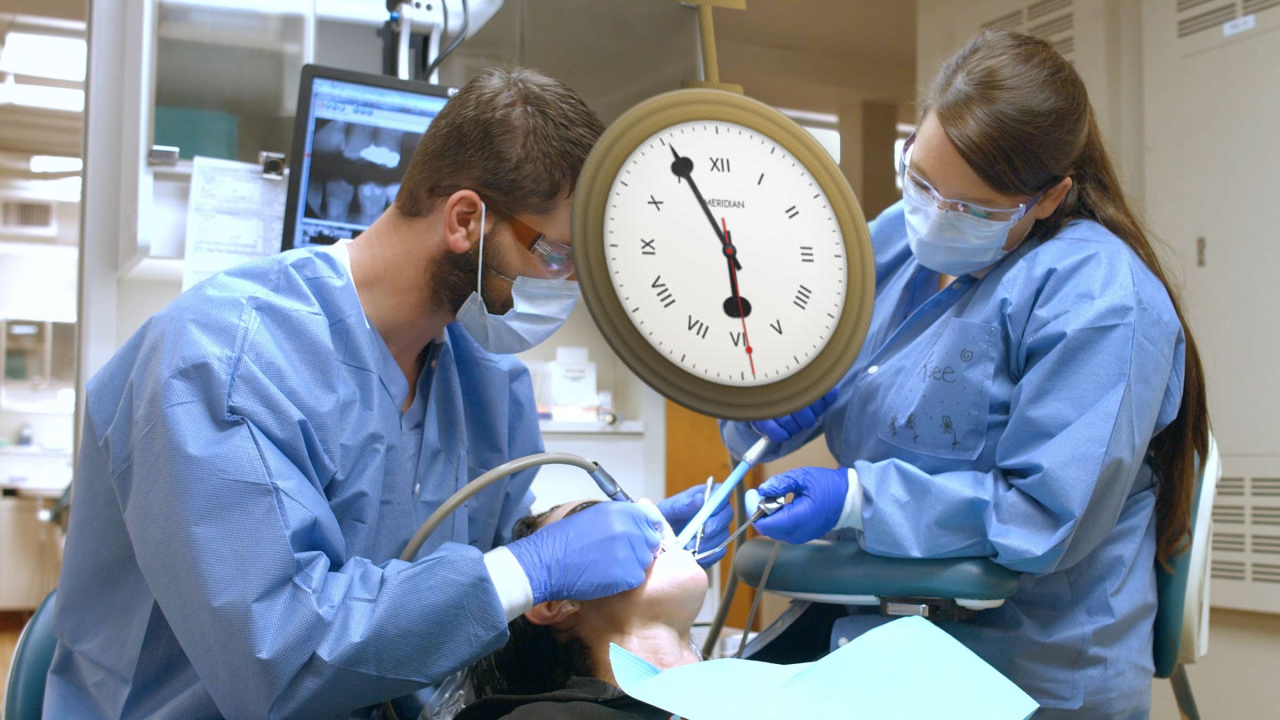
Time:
h=5 m=55 s=29
